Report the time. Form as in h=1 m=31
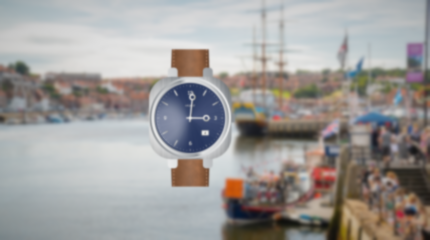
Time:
h=3 m=1
